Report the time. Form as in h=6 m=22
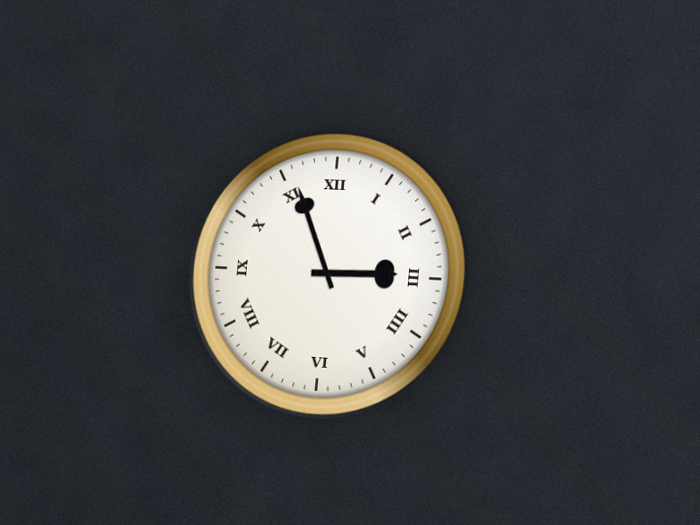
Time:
h=2 m=56
